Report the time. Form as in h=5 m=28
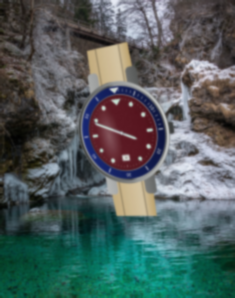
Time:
h=3 m=49
